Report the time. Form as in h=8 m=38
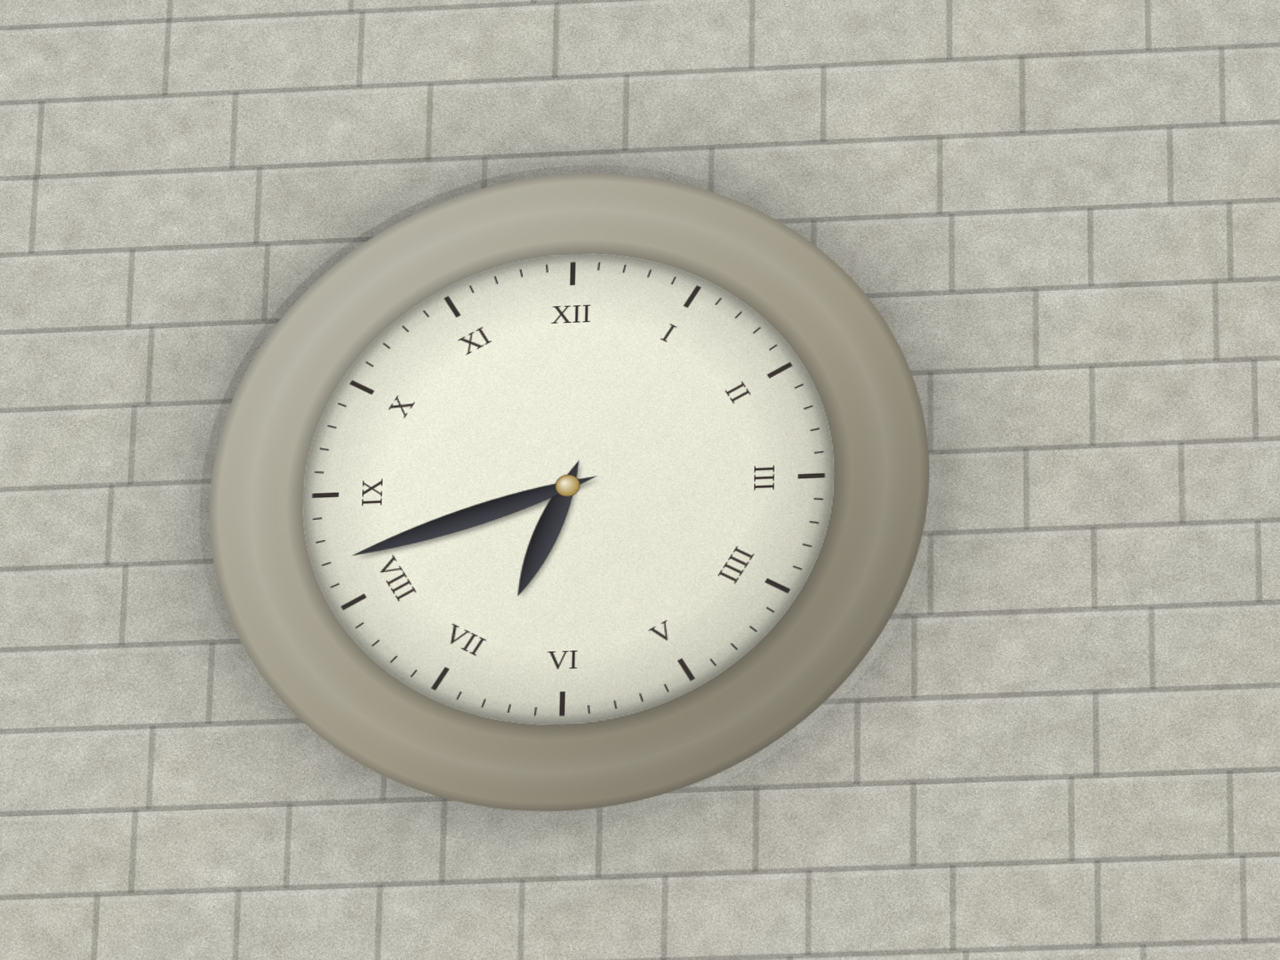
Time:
h=6 m=42
